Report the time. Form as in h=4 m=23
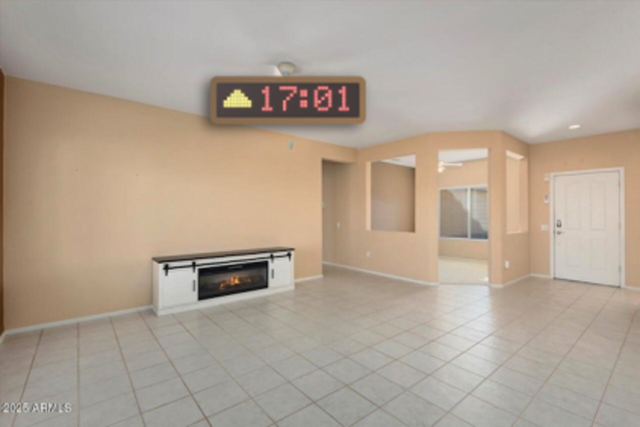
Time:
h=17 m=1
